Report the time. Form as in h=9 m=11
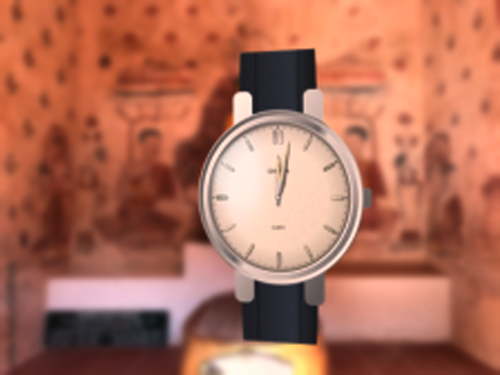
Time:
h=12 m=2
